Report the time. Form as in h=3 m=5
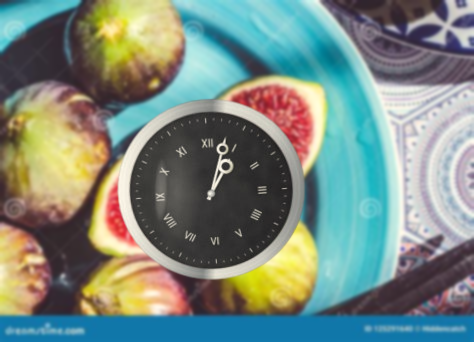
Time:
h=1 m=3
